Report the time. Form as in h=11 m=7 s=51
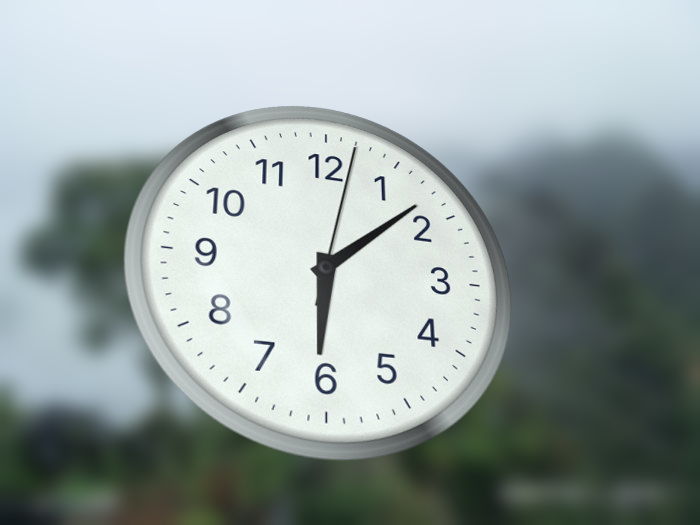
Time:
h=6 m=8 s=2
